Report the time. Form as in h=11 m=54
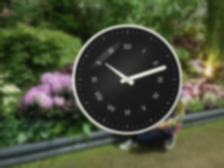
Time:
h=10 m=12
